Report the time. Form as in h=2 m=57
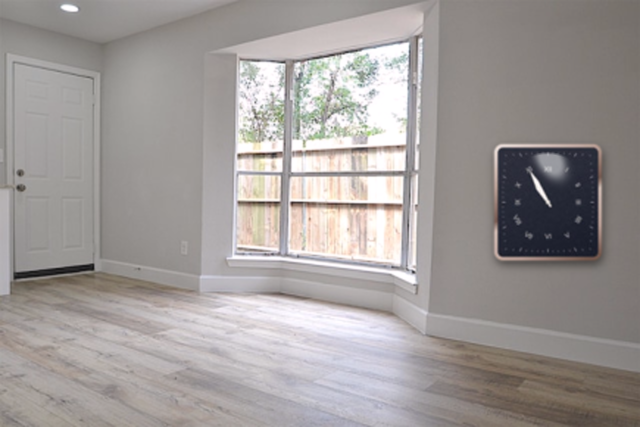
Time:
h=10 m=55
